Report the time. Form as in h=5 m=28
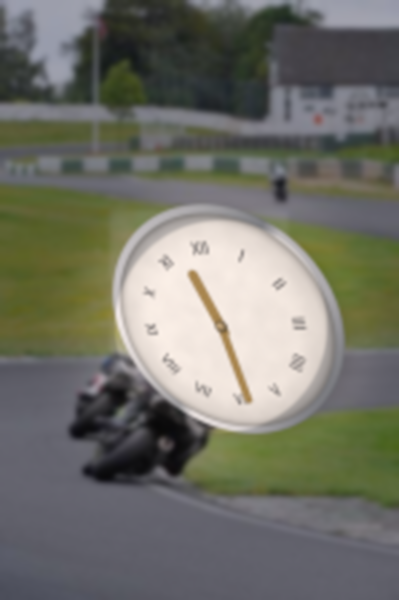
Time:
h=11 m=29
